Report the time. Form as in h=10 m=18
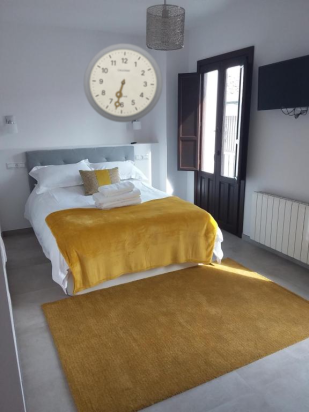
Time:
h=6 m=32
